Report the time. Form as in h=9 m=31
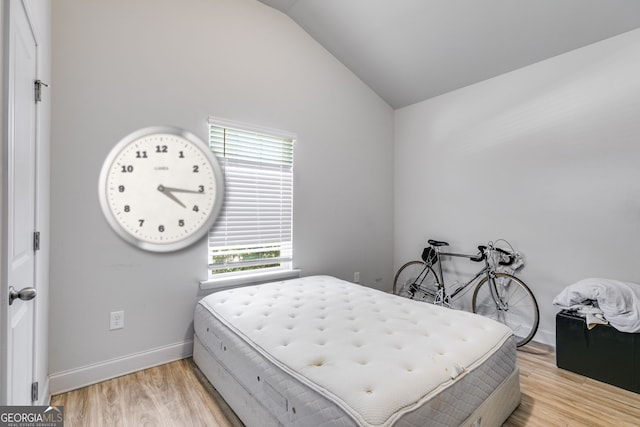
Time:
h=4 m=16
